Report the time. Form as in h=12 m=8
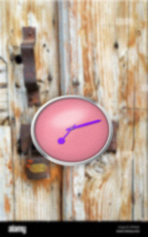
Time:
h=7 m=12
